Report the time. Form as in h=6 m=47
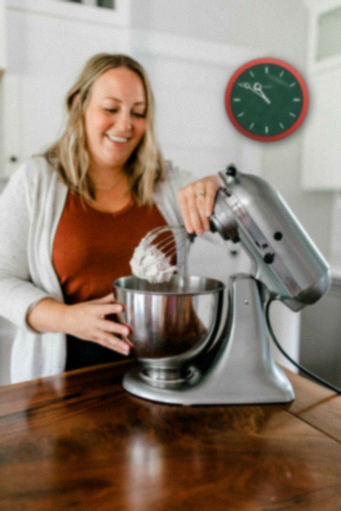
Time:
h=10 m=51
